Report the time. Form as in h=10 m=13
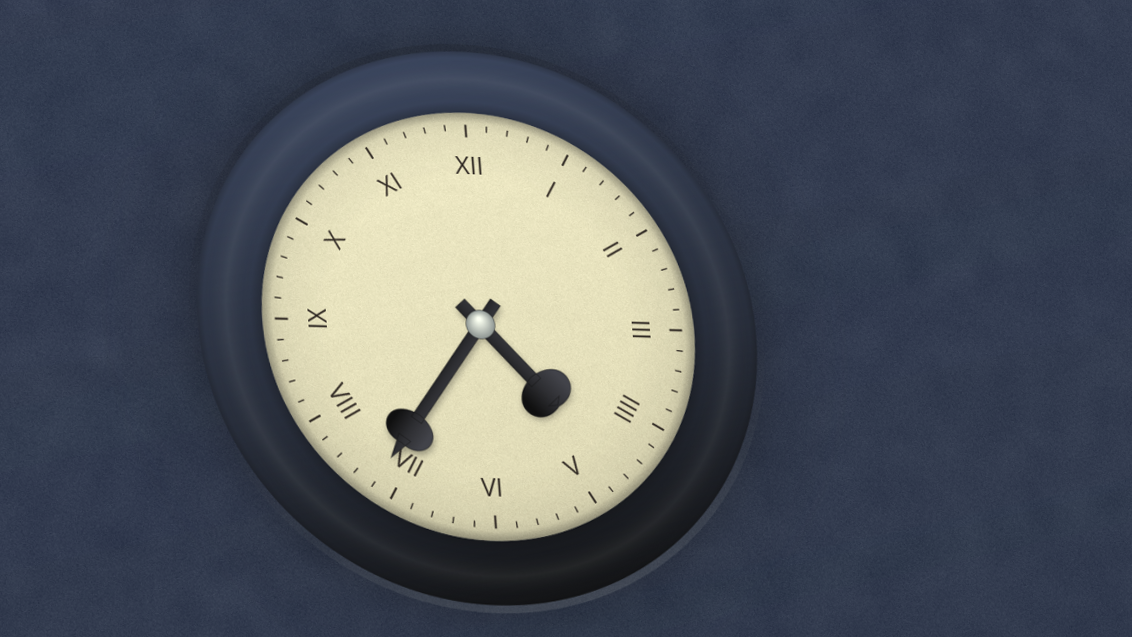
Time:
h=4 m=36
